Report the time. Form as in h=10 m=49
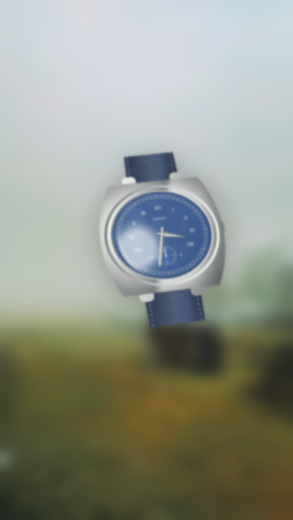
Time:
h=3 m=32
